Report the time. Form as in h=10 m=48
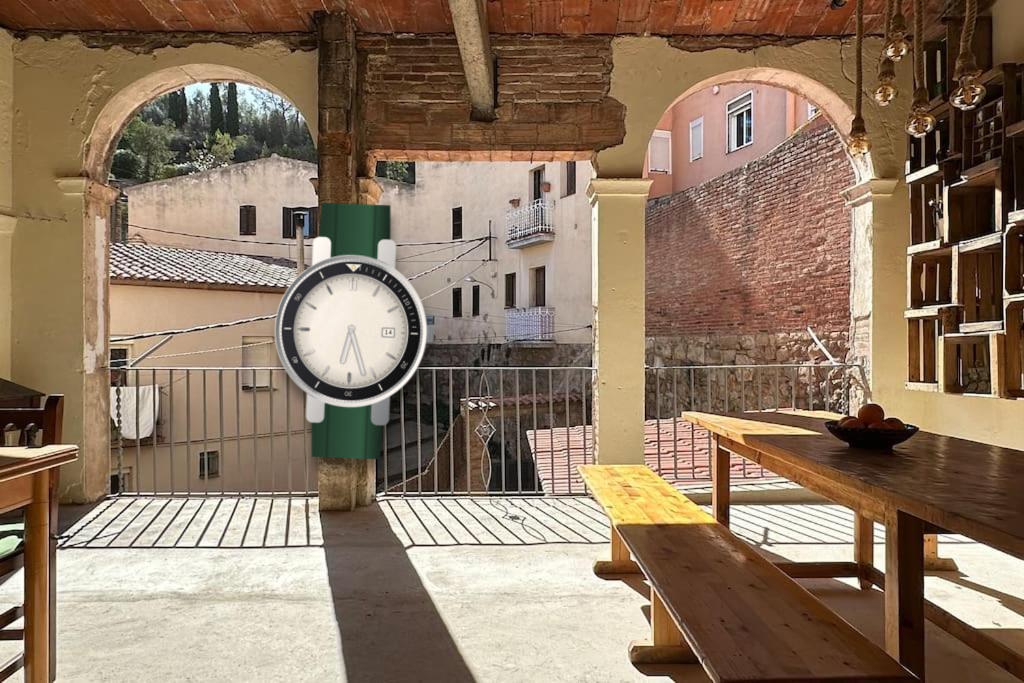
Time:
h=6 m=27
